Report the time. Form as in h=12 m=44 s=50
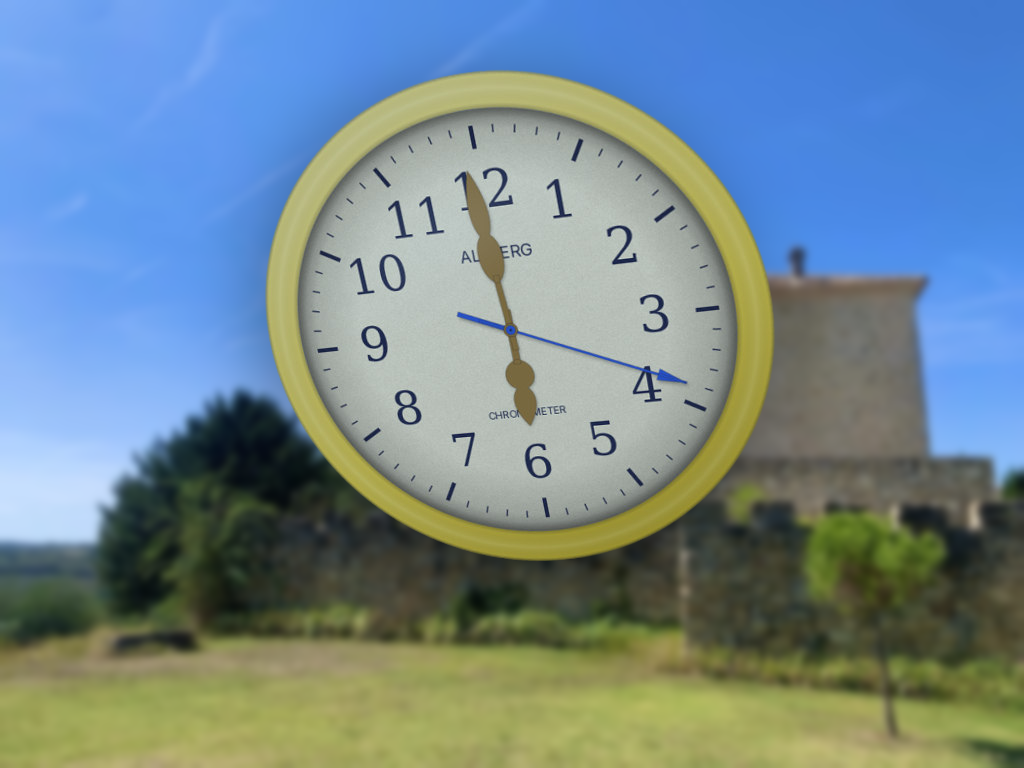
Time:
h=5 m=59 s=19
